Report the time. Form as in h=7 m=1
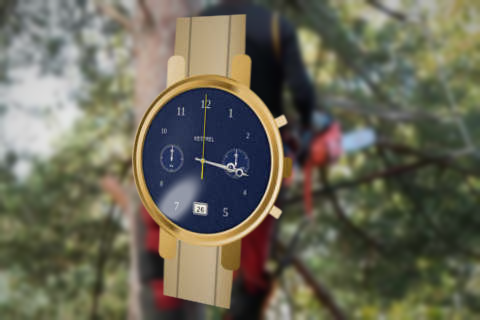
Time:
h=3 m=17
